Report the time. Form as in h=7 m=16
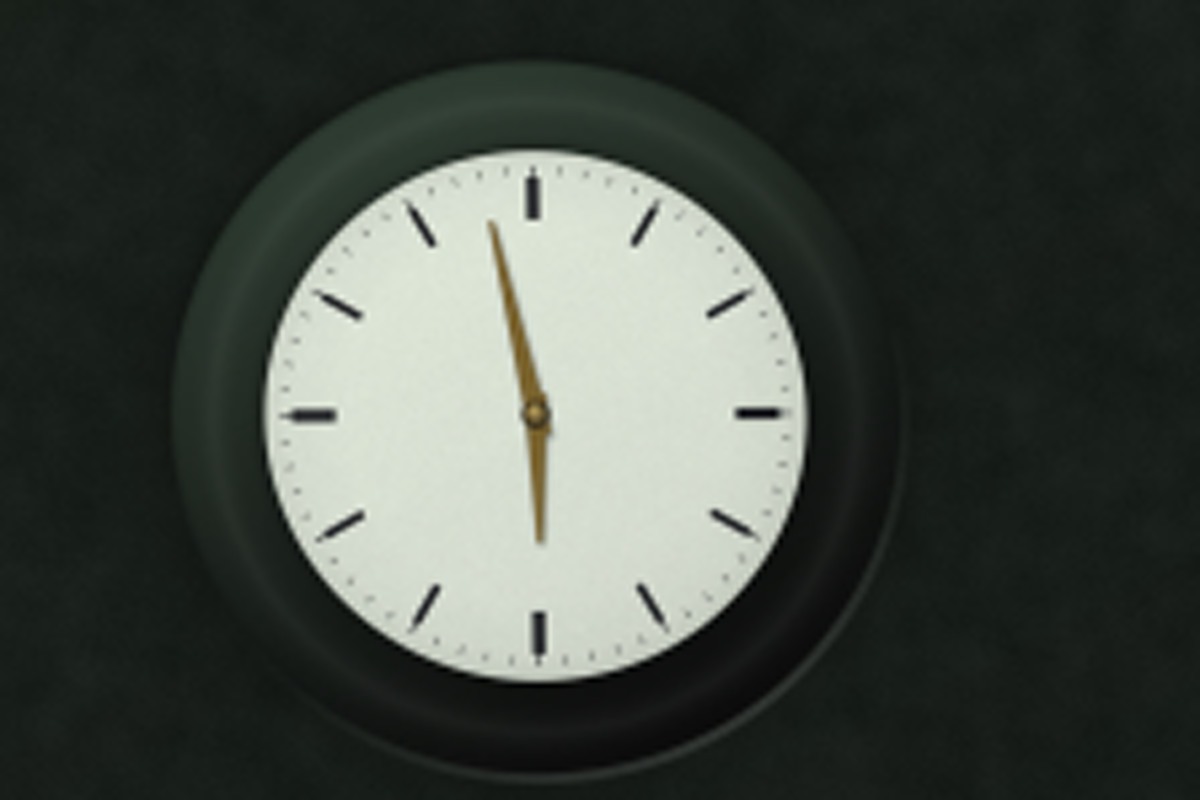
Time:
h=5 m=58
